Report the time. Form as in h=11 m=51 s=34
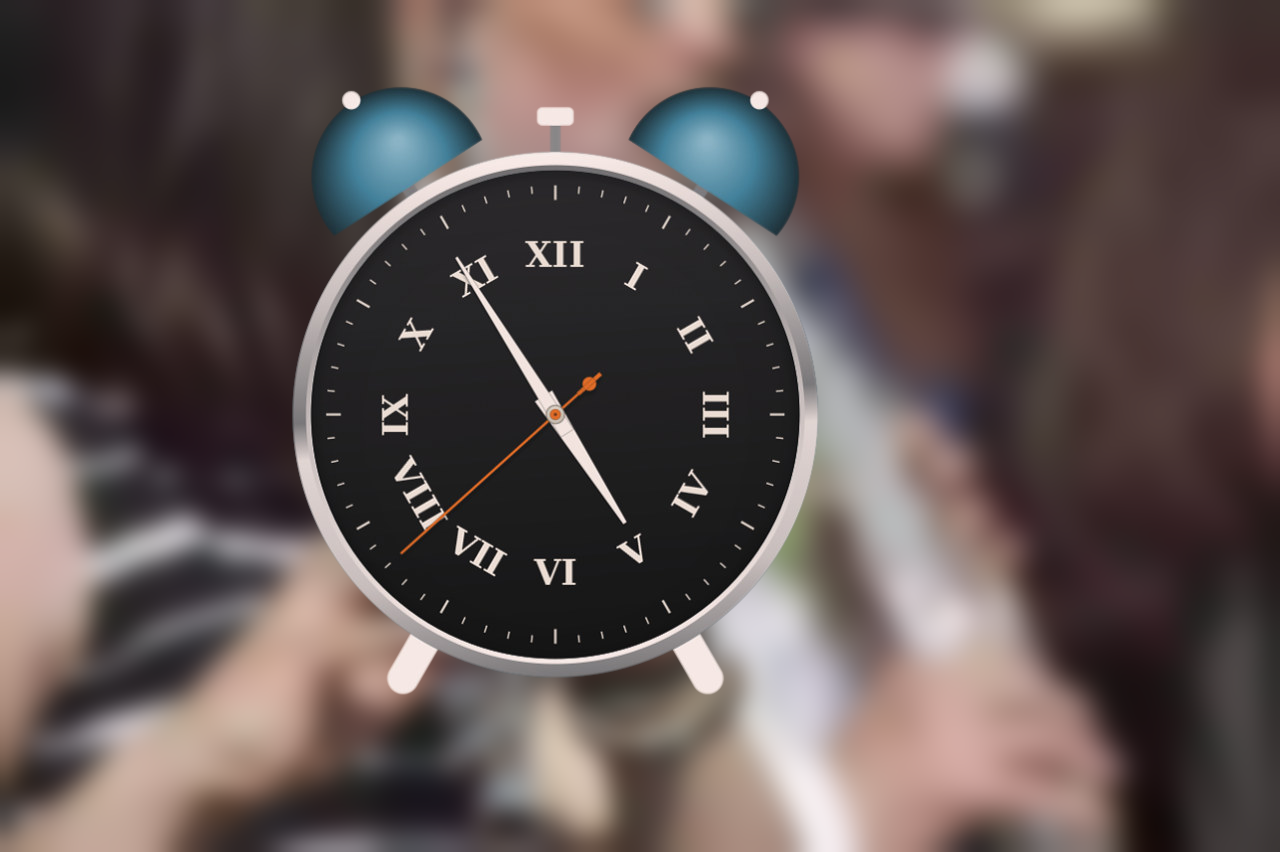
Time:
h=4 m=54 s=38
